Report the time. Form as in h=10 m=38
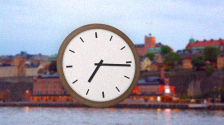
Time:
h=7 m=16
